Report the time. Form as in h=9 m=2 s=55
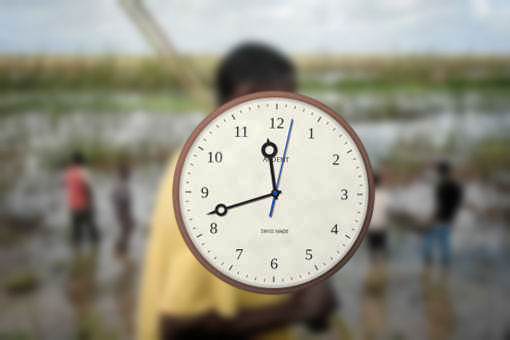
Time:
h=11 m=42 s=2
